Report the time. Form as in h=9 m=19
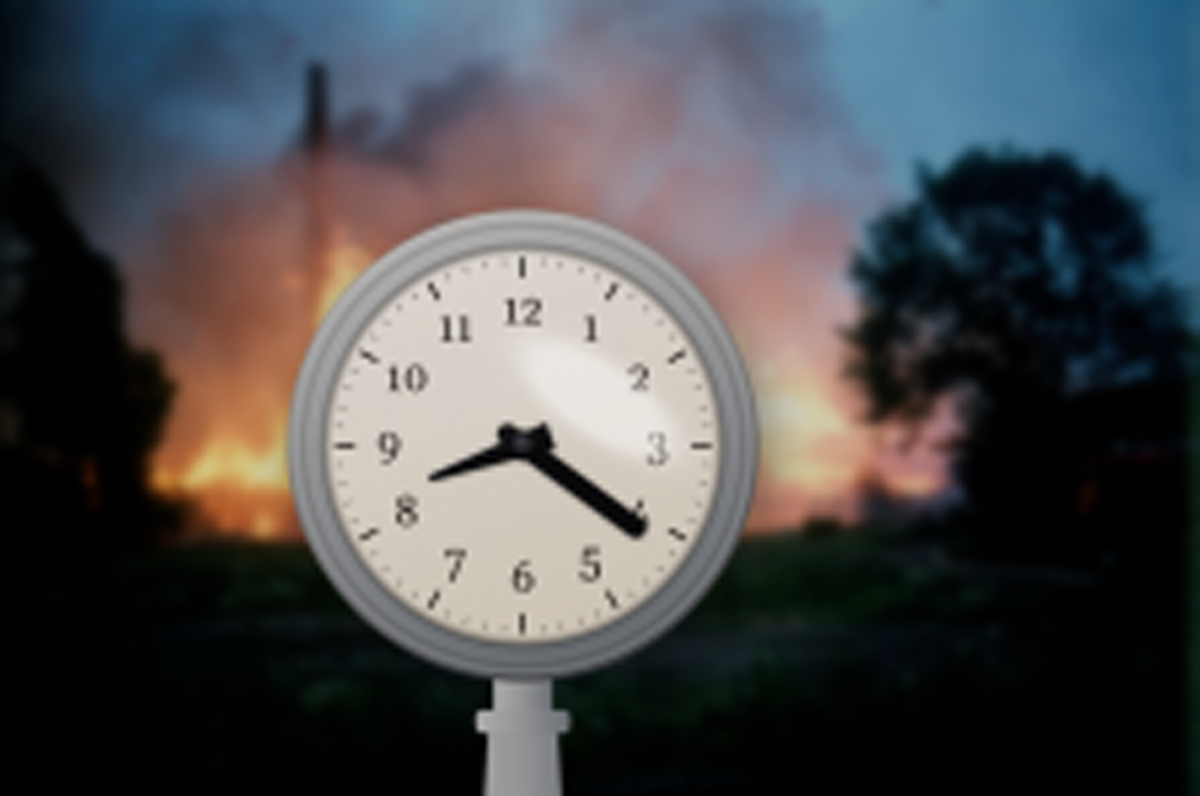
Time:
h=8 m=21
